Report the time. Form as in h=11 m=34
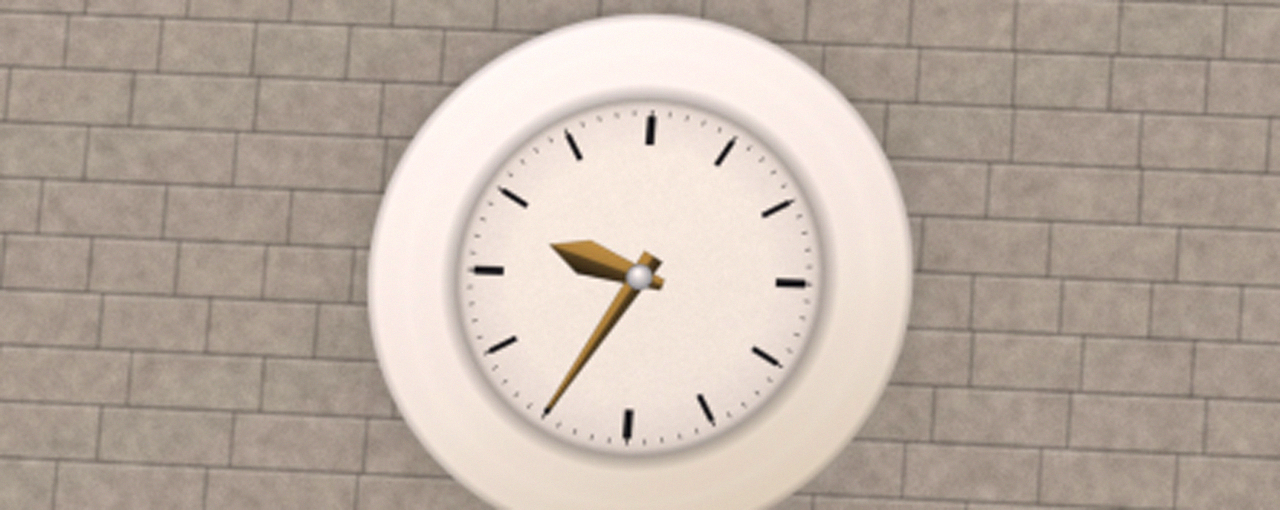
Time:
h=9 m=35
